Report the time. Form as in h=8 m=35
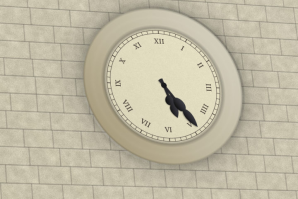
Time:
h=5 m=24
